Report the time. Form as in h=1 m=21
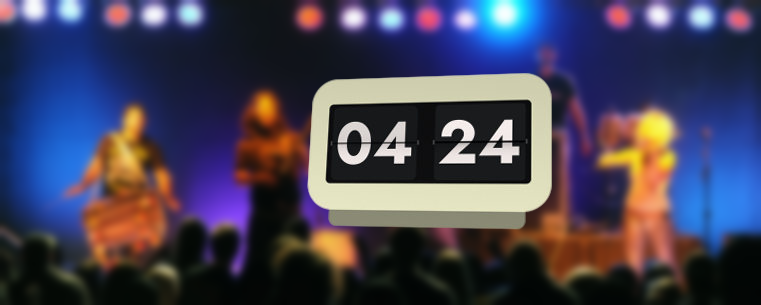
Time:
h=4 m=24
